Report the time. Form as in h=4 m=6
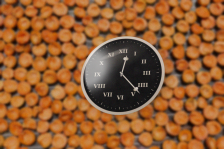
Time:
h=12 m=23
